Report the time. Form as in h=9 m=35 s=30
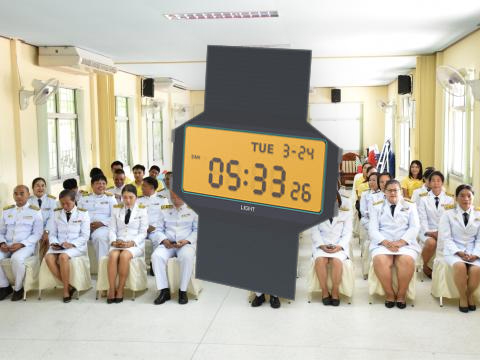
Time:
h=5 m=33 s=26
